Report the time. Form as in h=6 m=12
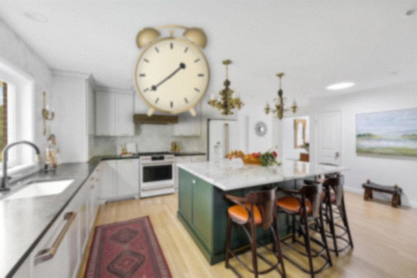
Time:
h=1 m=39
